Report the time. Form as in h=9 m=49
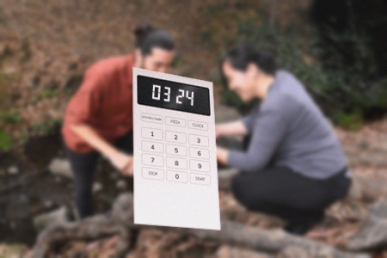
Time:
h=3 m=24
